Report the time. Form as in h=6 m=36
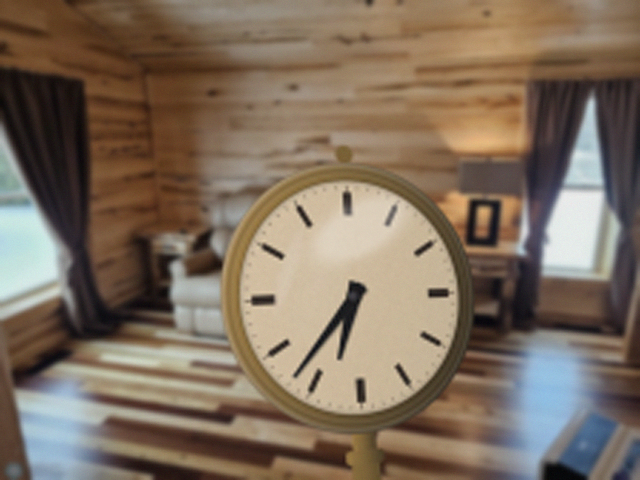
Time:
h=6 m=37
